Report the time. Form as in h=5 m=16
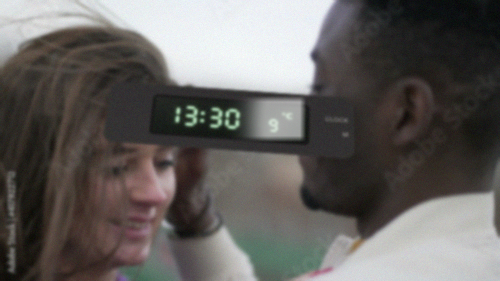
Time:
h=13 m=30
